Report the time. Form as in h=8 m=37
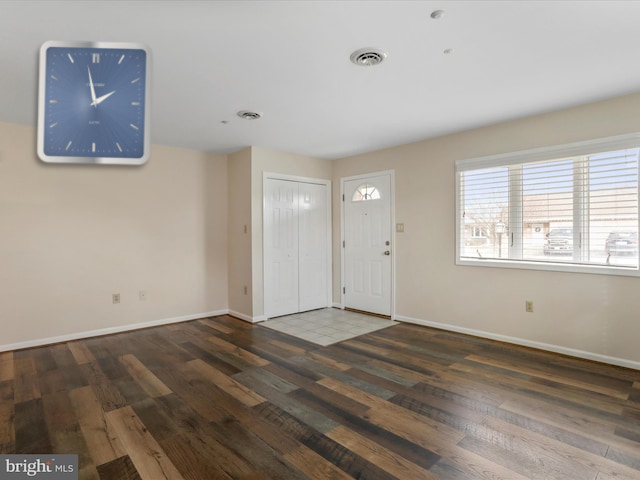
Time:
h=1 m=58
